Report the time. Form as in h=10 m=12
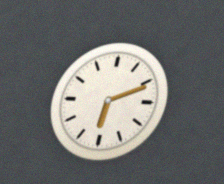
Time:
h=6 m=11
